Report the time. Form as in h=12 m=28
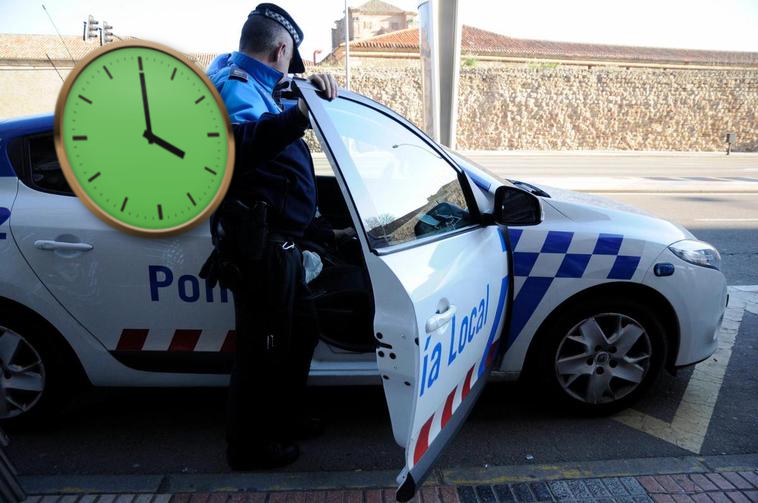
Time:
h=4 m=0
